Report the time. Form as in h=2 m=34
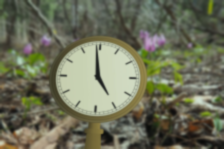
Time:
h=4 m=59
